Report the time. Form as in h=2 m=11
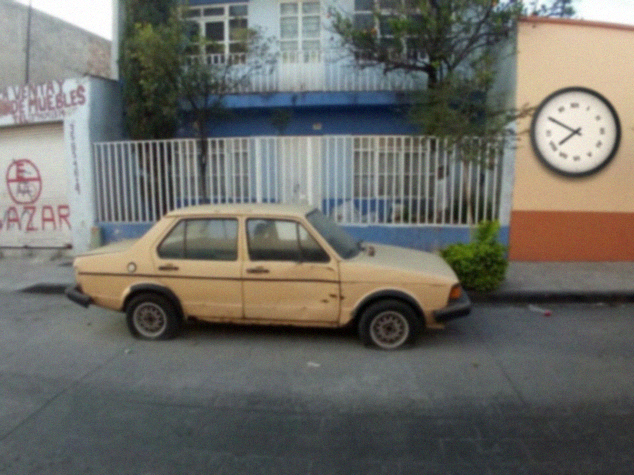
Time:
h=7 m=50
